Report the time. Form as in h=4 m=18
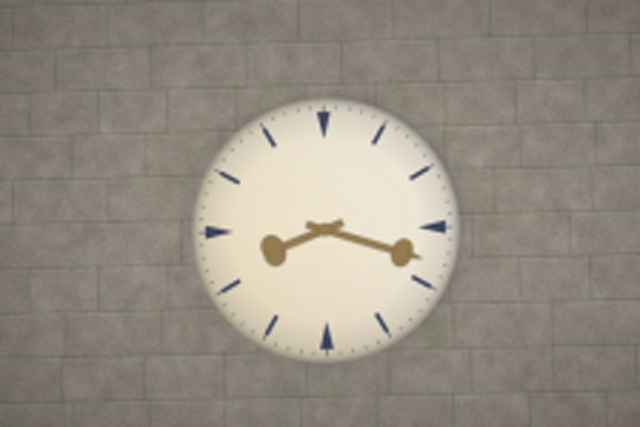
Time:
h=8 m=18
